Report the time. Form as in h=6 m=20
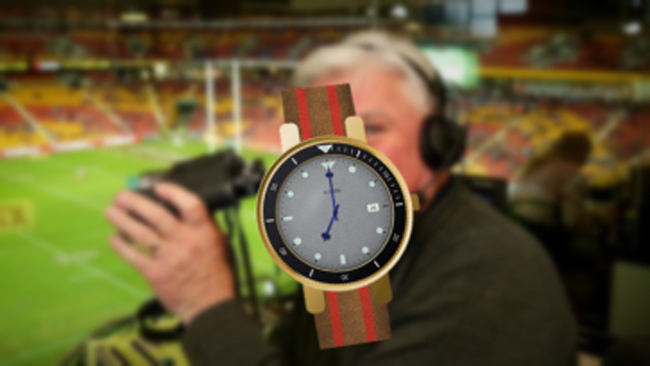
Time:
h=7 m=0
